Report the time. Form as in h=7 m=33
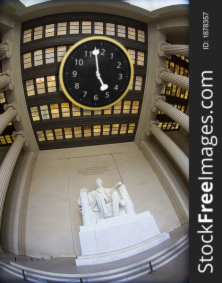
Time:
h=4 m=58
